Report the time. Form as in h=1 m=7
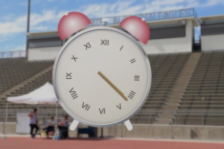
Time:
h=4 m=22
